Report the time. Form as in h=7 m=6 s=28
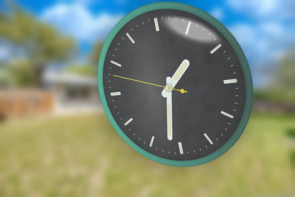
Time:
h=1 m=31 s=48
